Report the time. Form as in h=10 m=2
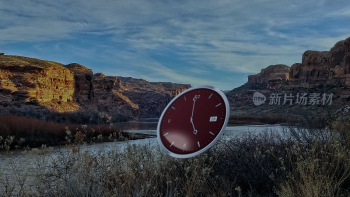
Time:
h=4 m=59
